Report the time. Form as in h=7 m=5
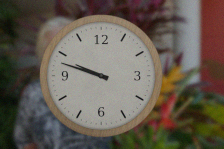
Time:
h=9 m=48
